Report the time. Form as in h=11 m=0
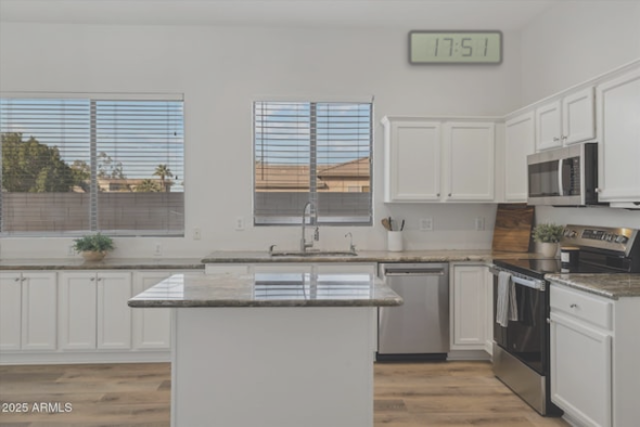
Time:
h=17 m=51
